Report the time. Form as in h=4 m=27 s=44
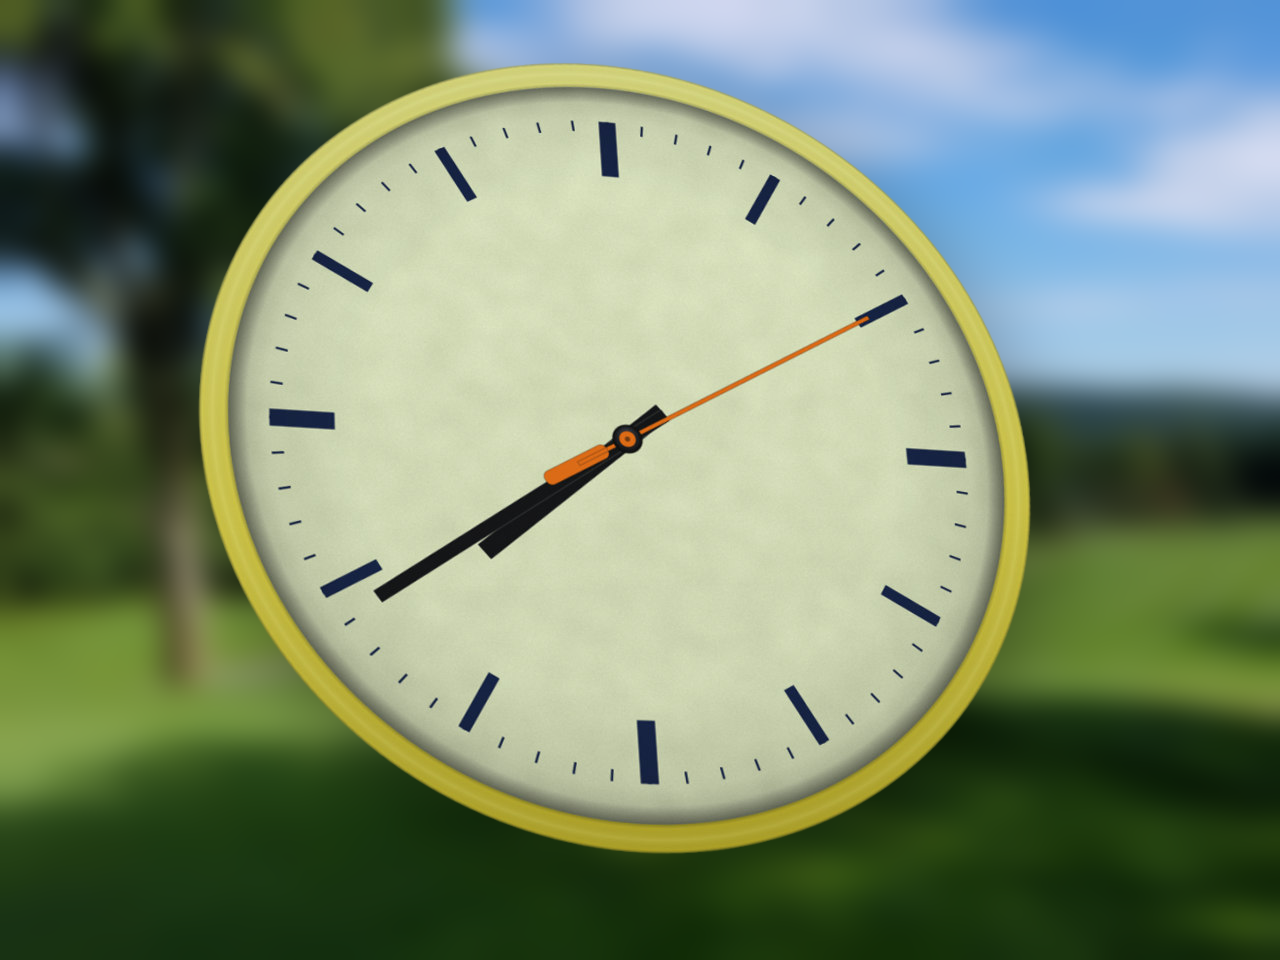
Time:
h=7 m=39 s=10
